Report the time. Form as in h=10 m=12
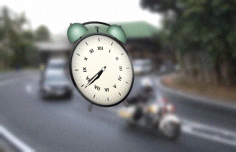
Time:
h=7 m=39
